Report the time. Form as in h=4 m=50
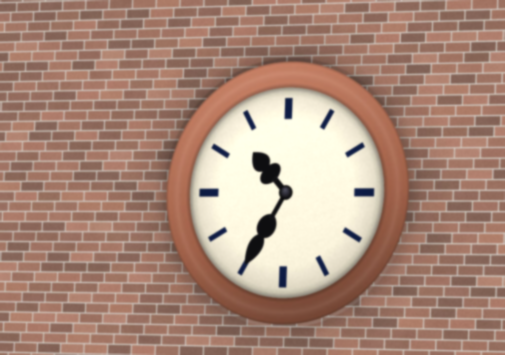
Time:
h=10 m=35
